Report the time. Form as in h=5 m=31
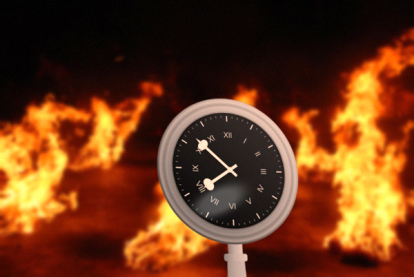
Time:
h=7 m=52
